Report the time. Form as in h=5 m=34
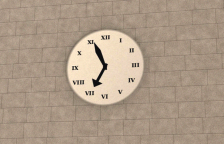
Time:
h=6 m=56
